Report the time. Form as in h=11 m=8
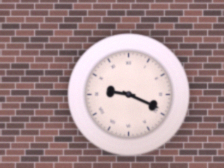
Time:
h=9 m=19
